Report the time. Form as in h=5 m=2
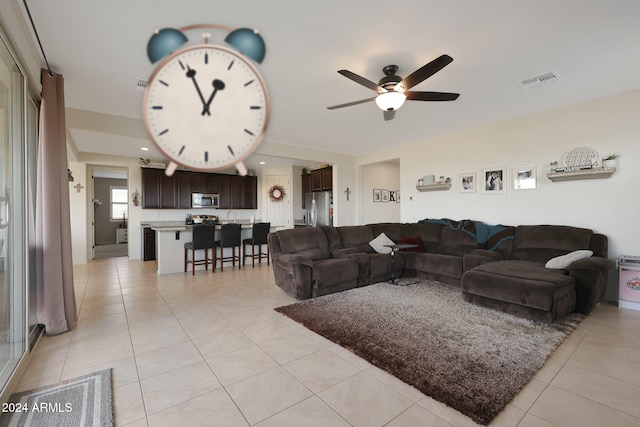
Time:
h=12 m=56
